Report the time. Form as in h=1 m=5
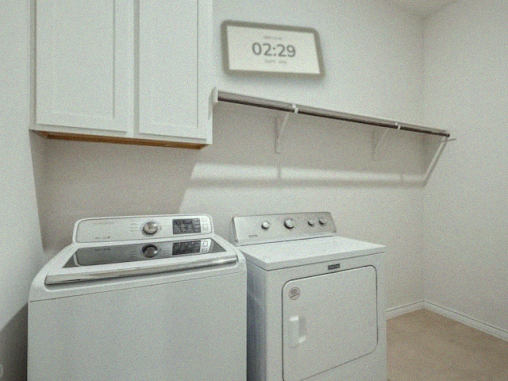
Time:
h=2 m=29
